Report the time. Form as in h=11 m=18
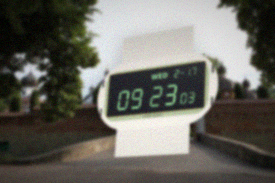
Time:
h=9 m=23
